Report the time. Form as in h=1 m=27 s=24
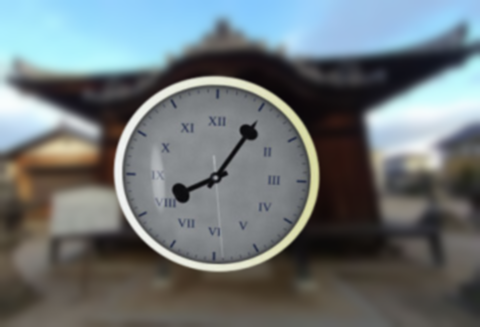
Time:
h=8 m=5 s=29
